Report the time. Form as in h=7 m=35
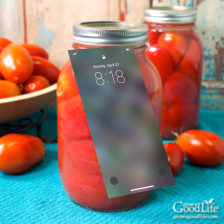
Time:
h=8 m=18
